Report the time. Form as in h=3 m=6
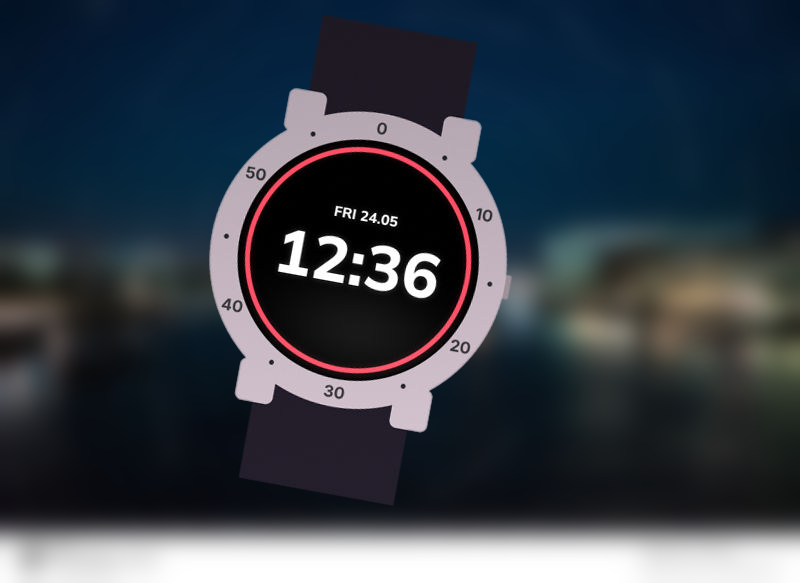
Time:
h=12 m=36
